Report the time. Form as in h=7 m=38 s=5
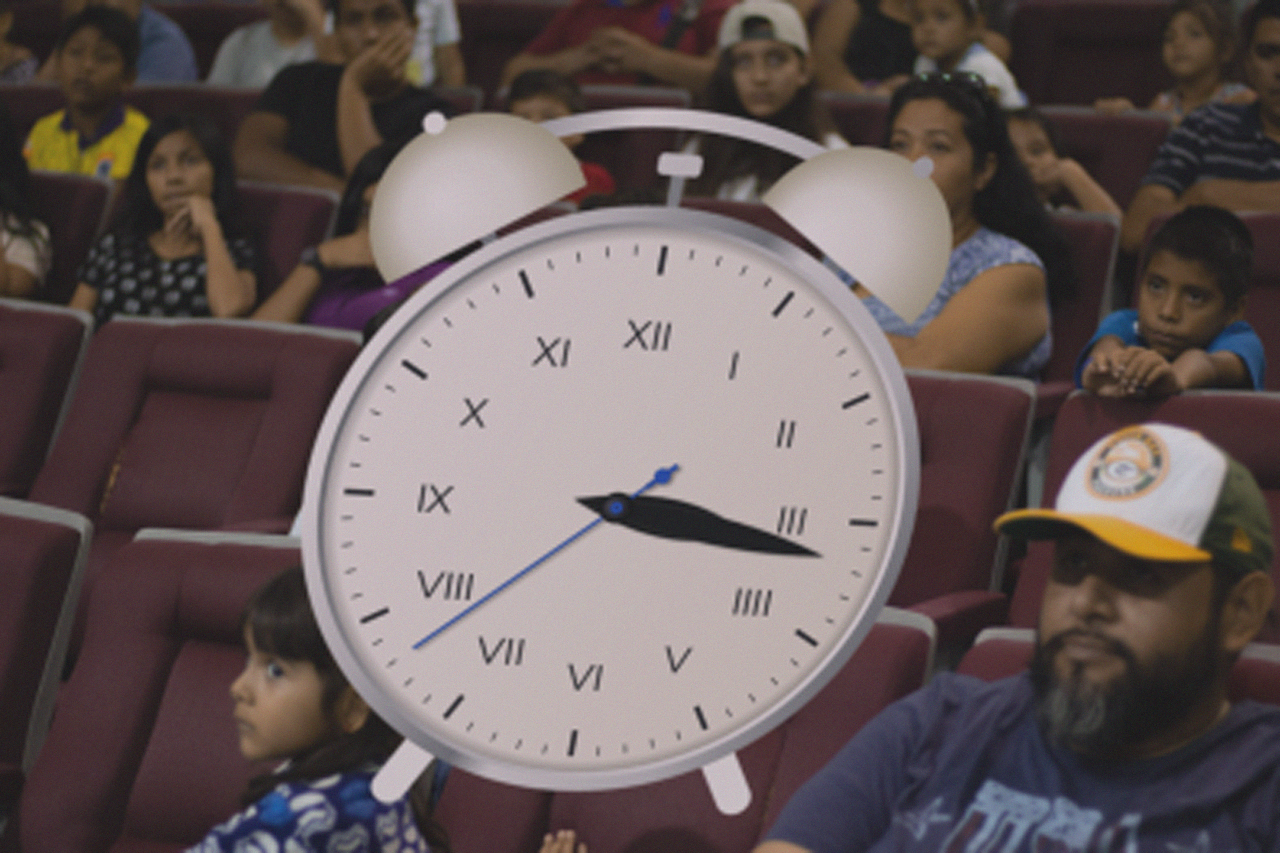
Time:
h=3 m=16 s=38
